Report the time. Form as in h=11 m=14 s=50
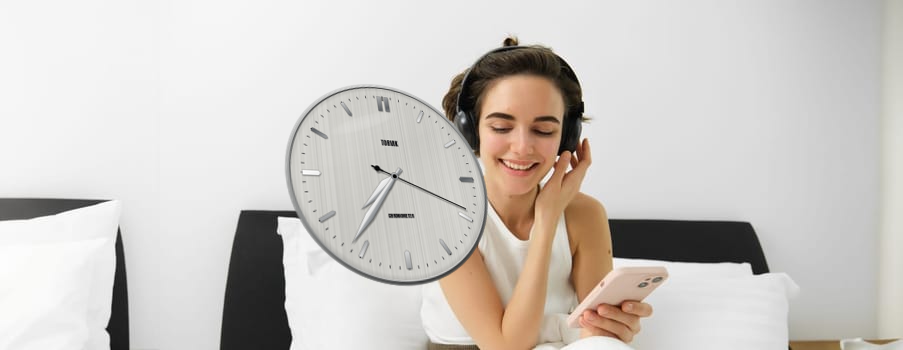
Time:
h=7 m=36 s=19
